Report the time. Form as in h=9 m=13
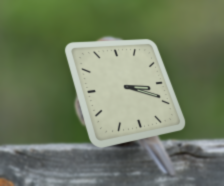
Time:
h=3 m=19
